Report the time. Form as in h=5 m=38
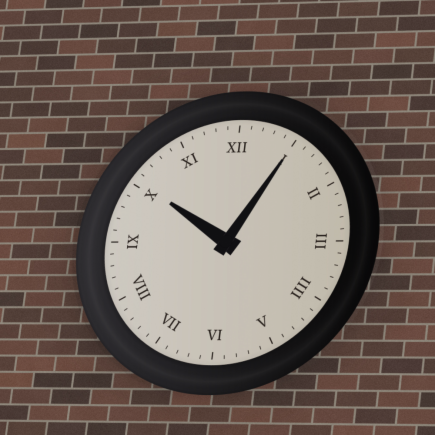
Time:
h=10 m=5
